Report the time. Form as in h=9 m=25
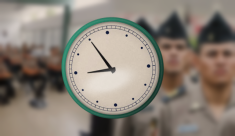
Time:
h=8 m=55
